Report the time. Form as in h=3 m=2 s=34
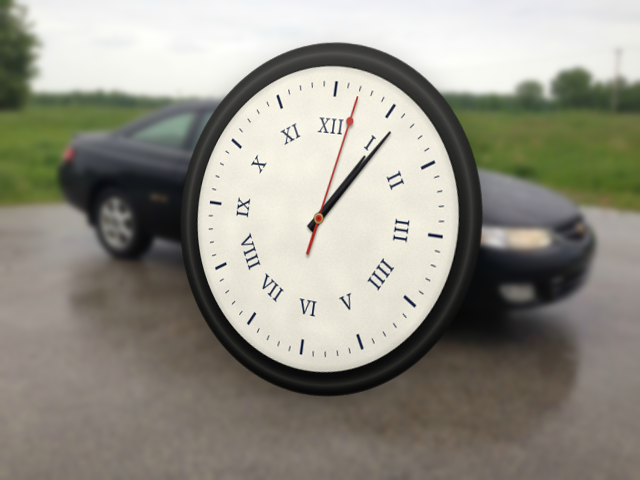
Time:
h=1 m=6 s=2
